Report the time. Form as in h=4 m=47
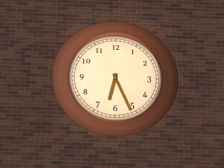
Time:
h=6 m=26
